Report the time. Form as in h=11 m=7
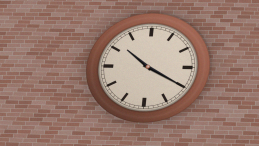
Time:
h=10 m=20
